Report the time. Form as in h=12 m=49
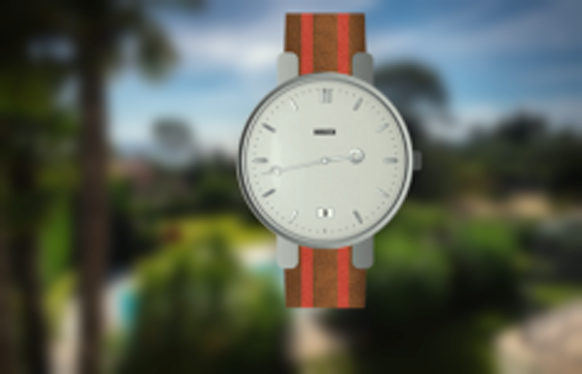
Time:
h=2 m=43
